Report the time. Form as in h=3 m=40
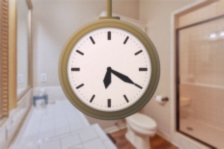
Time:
h=6 m=20
